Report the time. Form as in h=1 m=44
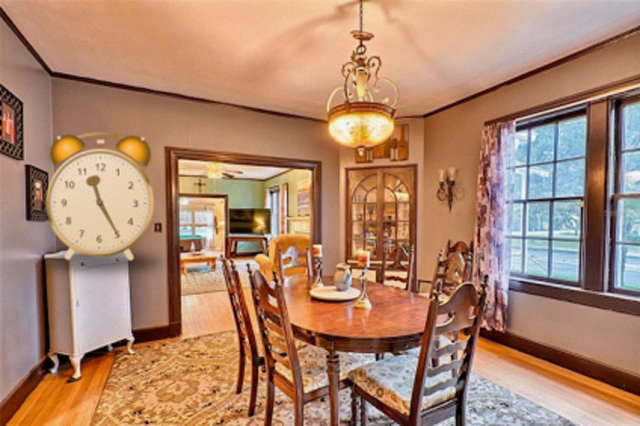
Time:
h=11 m=25
